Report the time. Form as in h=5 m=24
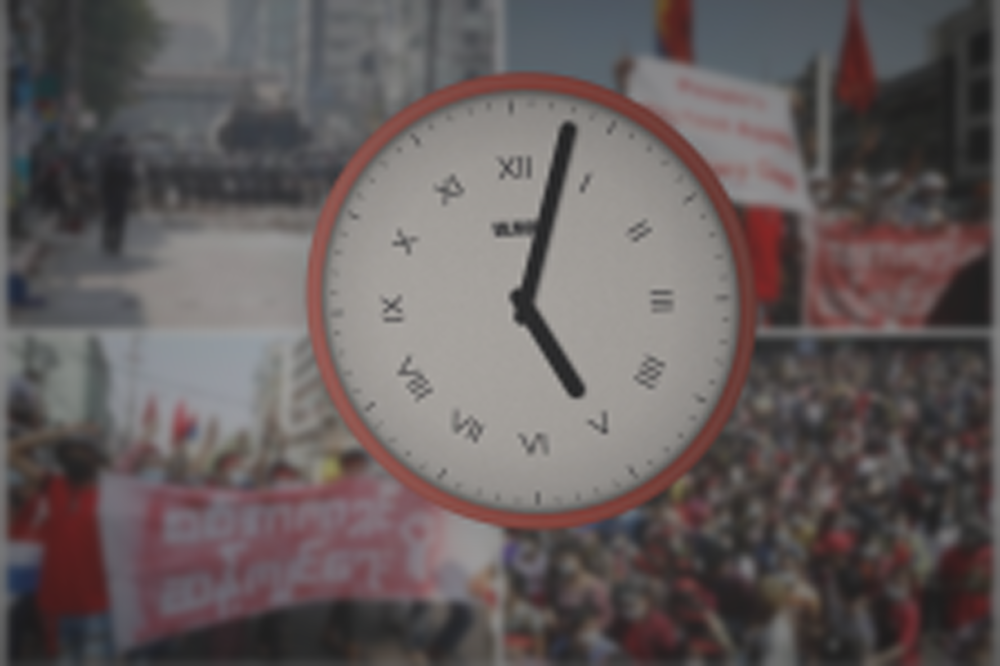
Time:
h=5 m=3
